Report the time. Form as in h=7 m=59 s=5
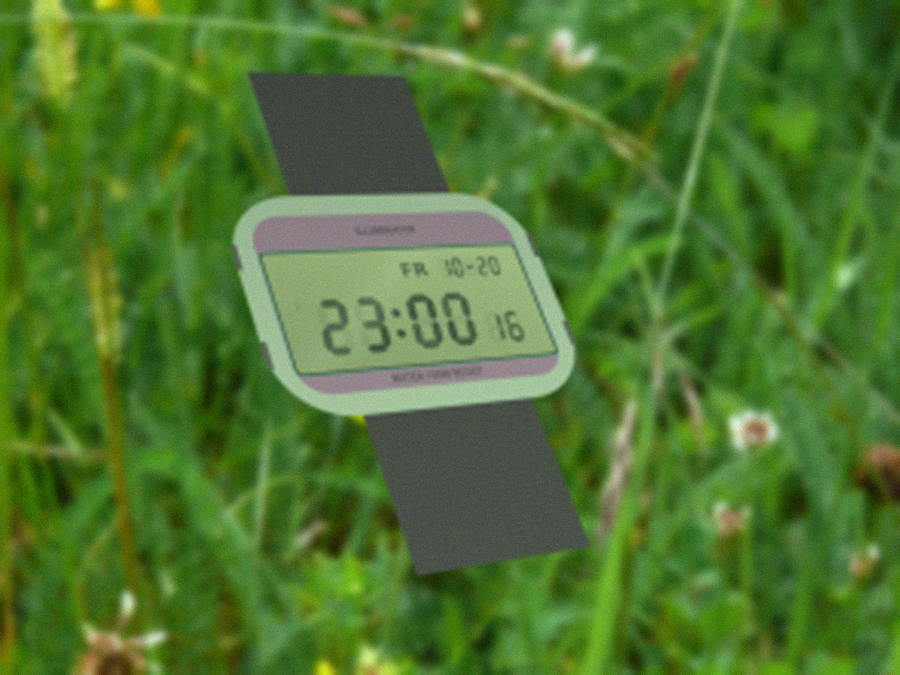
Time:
h=23 m=0 s=16
